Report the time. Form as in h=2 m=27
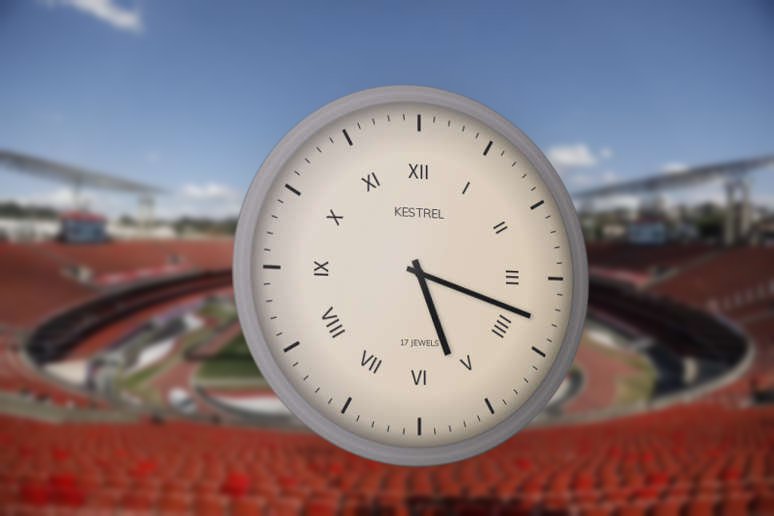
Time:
h=5 m=18
